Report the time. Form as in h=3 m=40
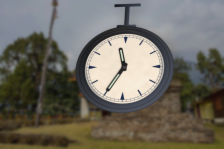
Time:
h=11 m=35
